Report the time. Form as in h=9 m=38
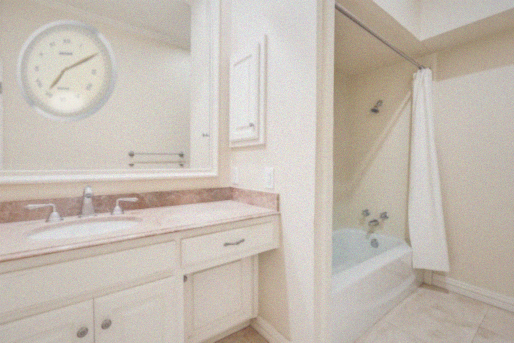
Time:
h=7 m=10
